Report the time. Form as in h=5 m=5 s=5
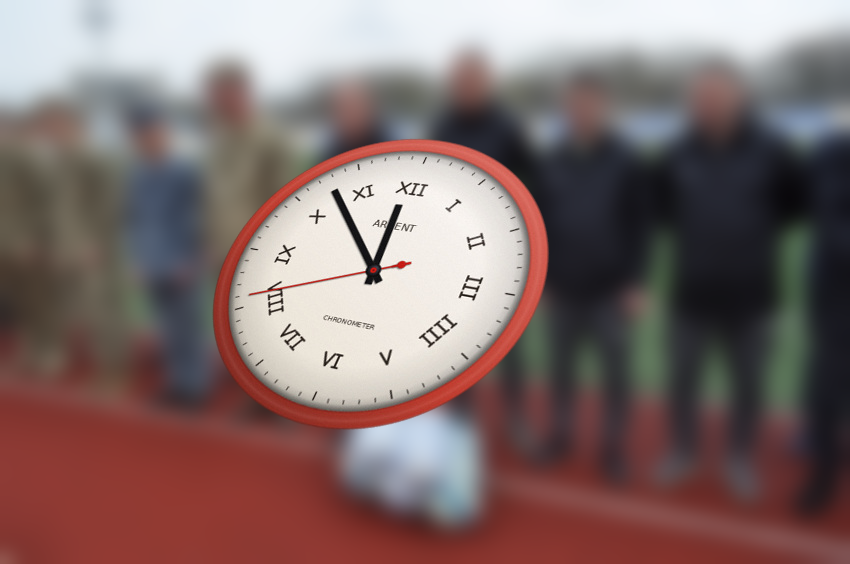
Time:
h=11 m=52 s=41
